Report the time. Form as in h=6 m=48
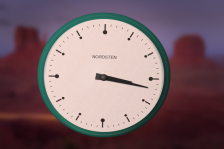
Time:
h=3 m=17
